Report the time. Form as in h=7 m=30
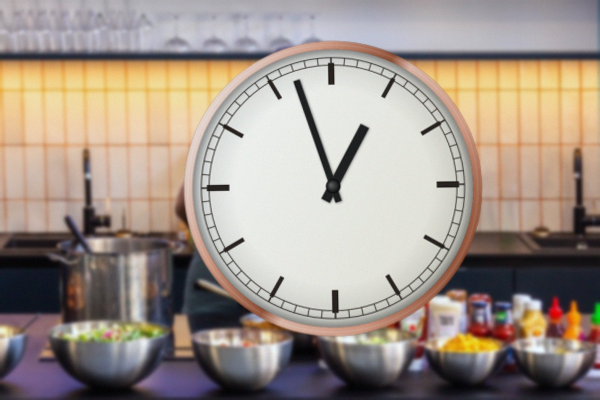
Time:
h=12 m=57
